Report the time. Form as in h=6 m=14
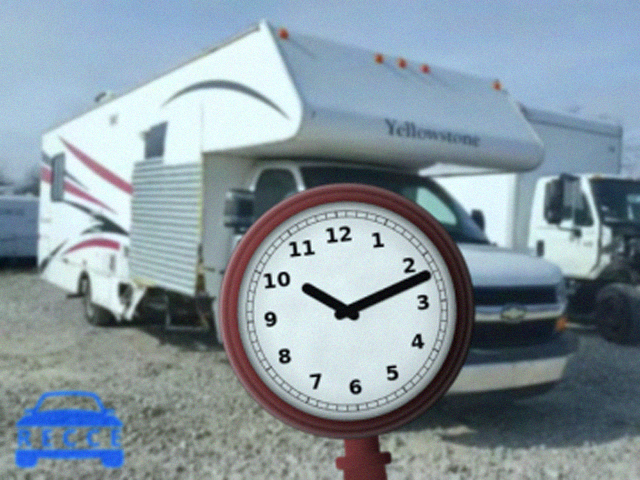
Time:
h=10 m=12
